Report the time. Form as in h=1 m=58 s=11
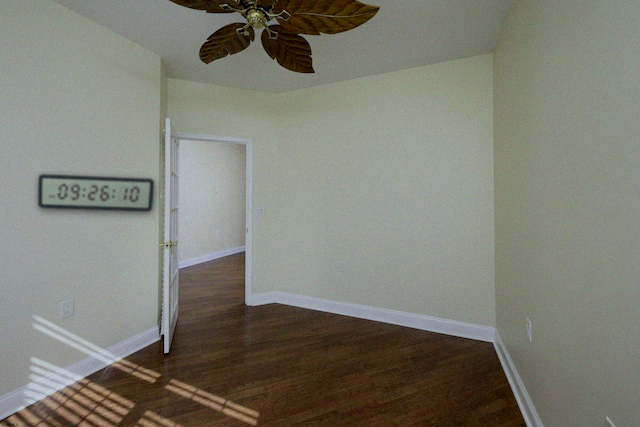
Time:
h=9 m=26 s=10
